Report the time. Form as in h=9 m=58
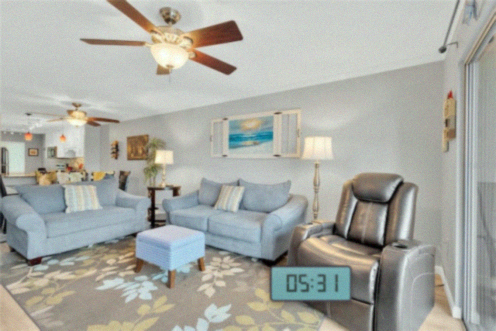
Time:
h=5 m=31
